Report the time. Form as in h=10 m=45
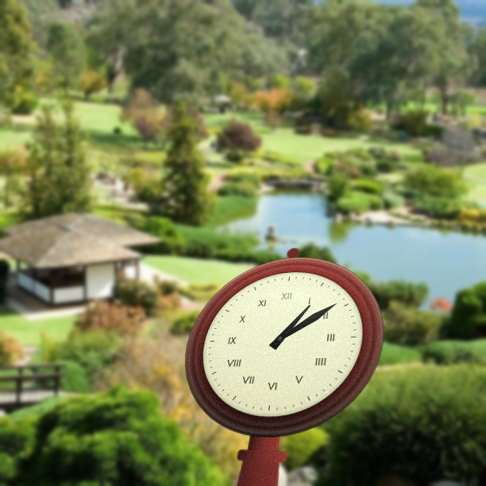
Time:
h=1 m=9
